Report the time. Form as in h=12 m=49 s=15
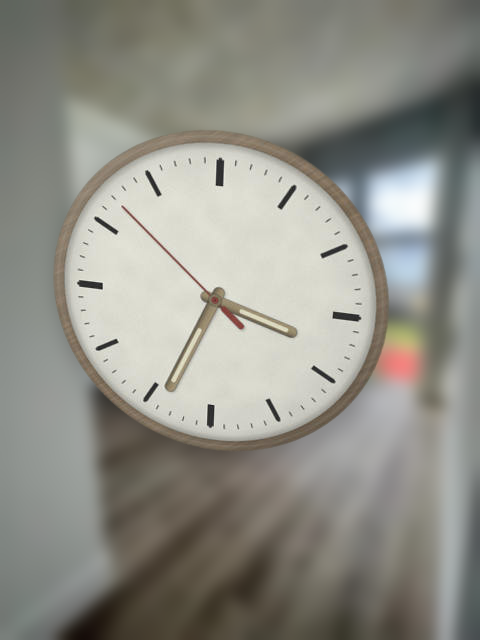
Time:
h=3 m=33 s=52
